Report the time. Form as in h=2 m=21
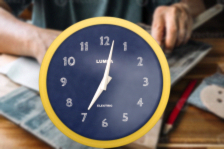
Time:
h=7 m=2
